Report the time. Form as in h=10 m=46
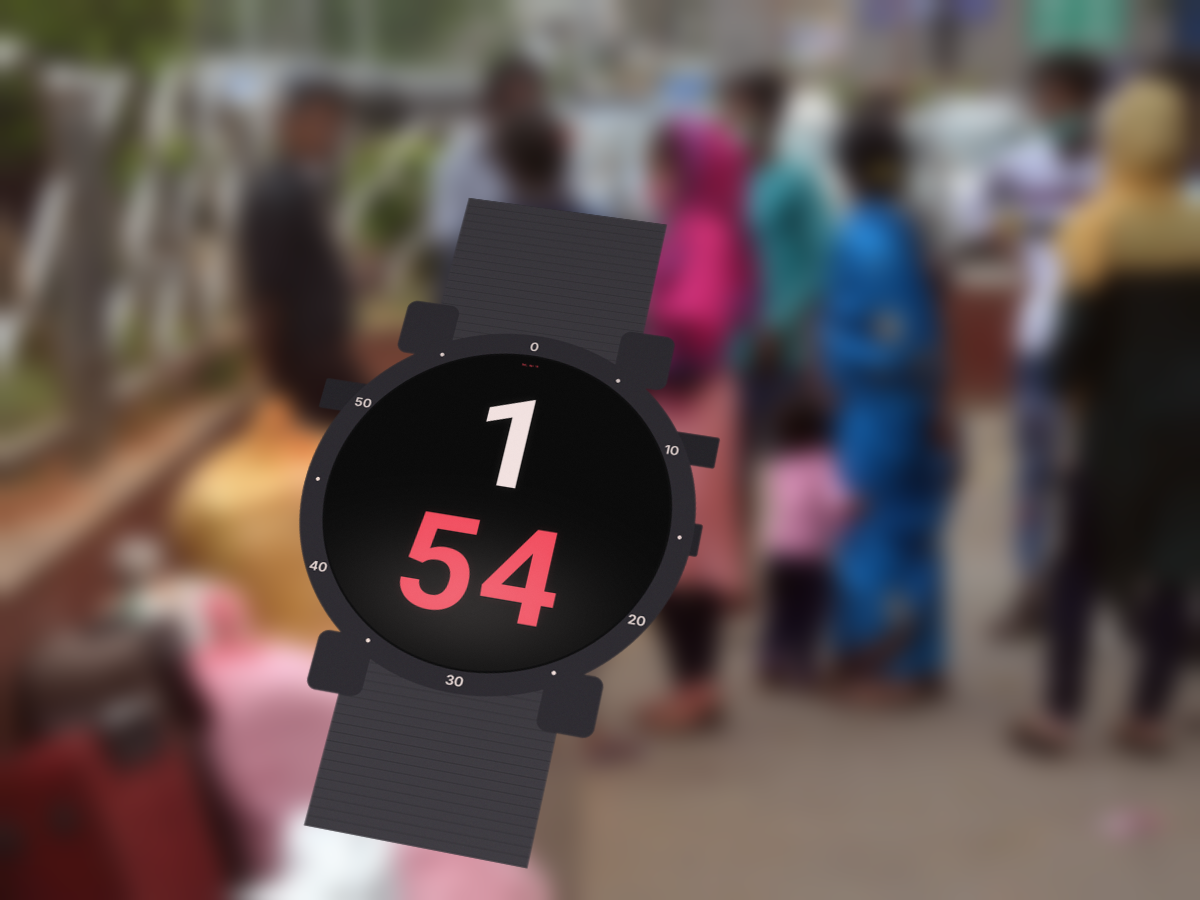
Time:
h=1 m=54
